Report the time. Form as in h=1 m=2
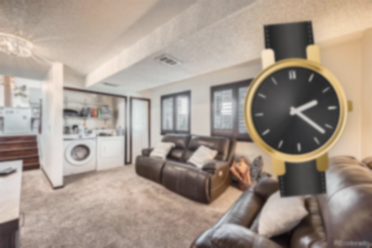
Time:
h=2 m=22
